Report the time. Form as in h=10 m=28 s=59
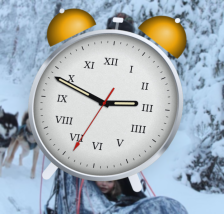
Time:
h=2 m=48 s=34
